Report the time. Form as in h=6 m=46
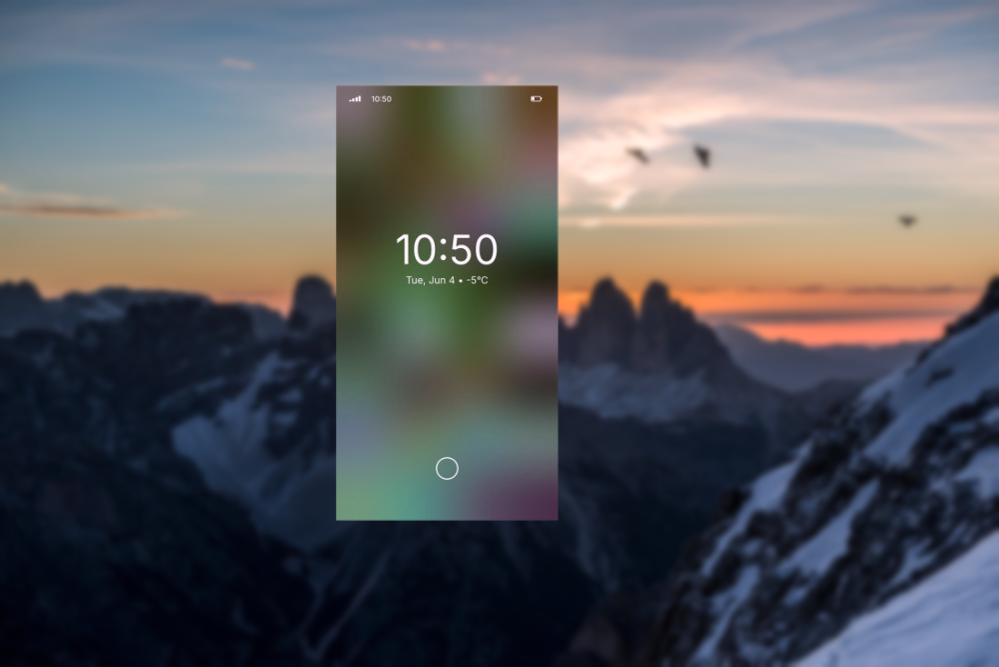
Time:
h=10 m=50
